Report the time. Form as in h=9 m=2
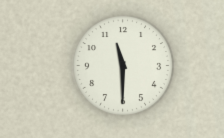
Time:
h=11 m=30
